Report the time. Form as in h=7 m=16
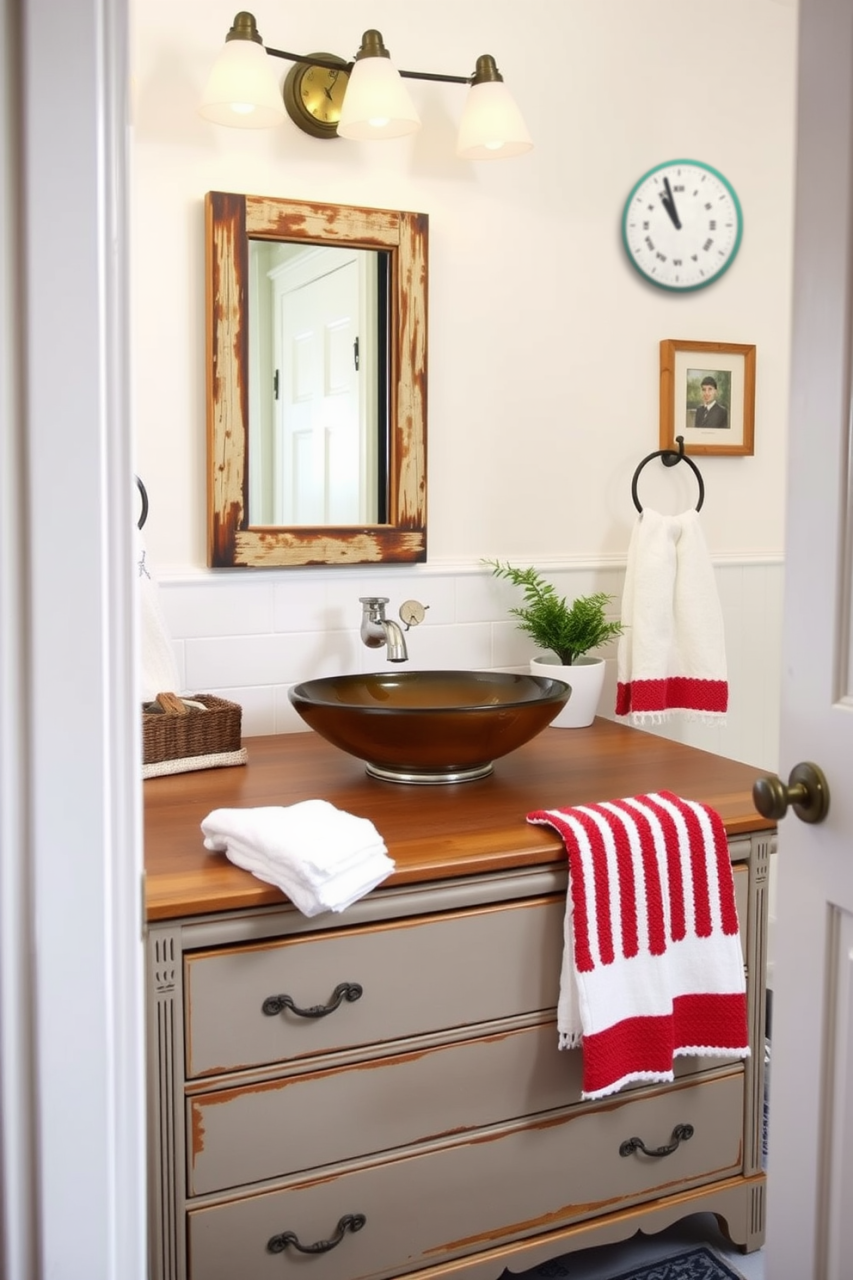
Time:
h=10 m=57
